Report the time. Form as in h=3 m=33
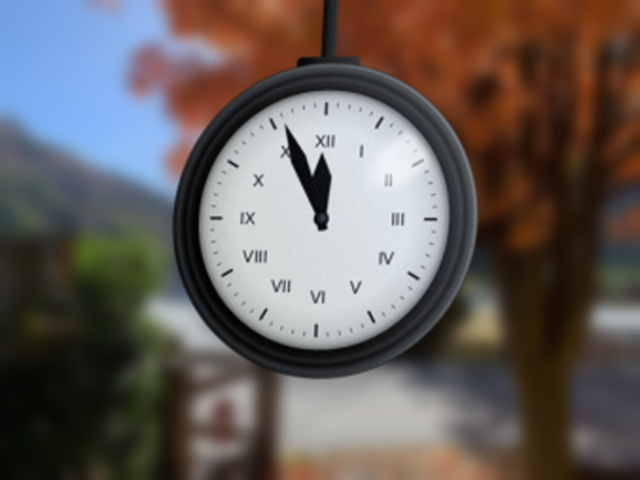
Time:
h=11 m=56
